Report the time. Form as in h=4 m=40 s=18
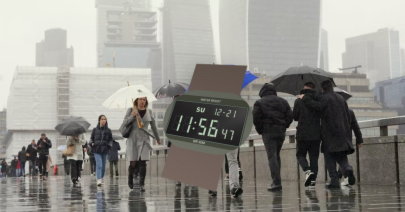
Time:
h=11 m=56 s=47
